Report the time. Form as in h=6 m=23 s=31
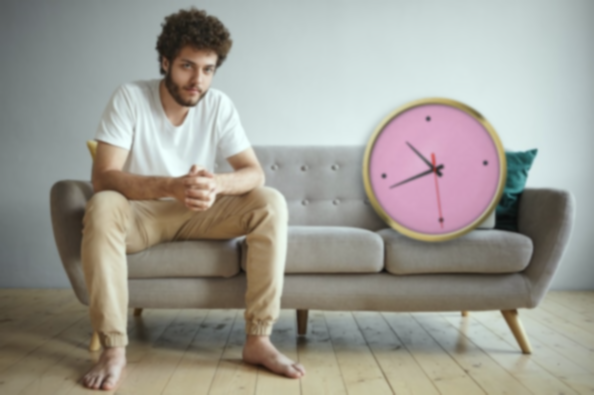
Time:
h=10 m=42 s=30
